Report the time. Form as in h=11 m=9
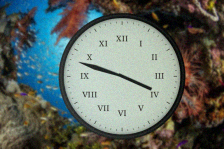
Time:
h=3 m=48
